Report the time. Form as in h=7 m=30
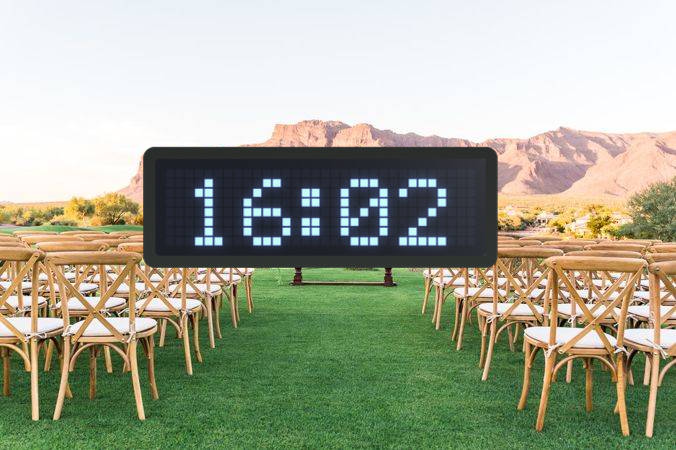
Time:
h=16 m=2
